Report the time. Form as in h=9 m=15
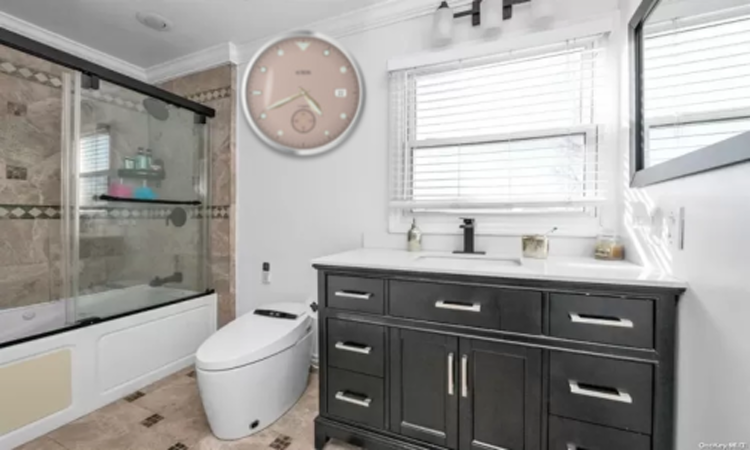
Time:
h=4 m=41
